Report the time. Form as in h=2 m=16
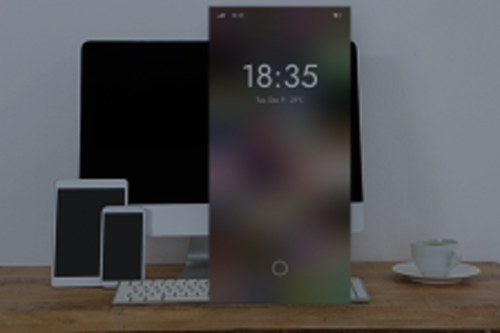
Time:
h=18 m=35
